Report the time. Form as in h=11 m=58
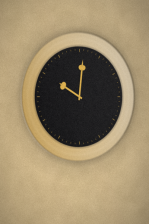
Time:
h=10 m=1
